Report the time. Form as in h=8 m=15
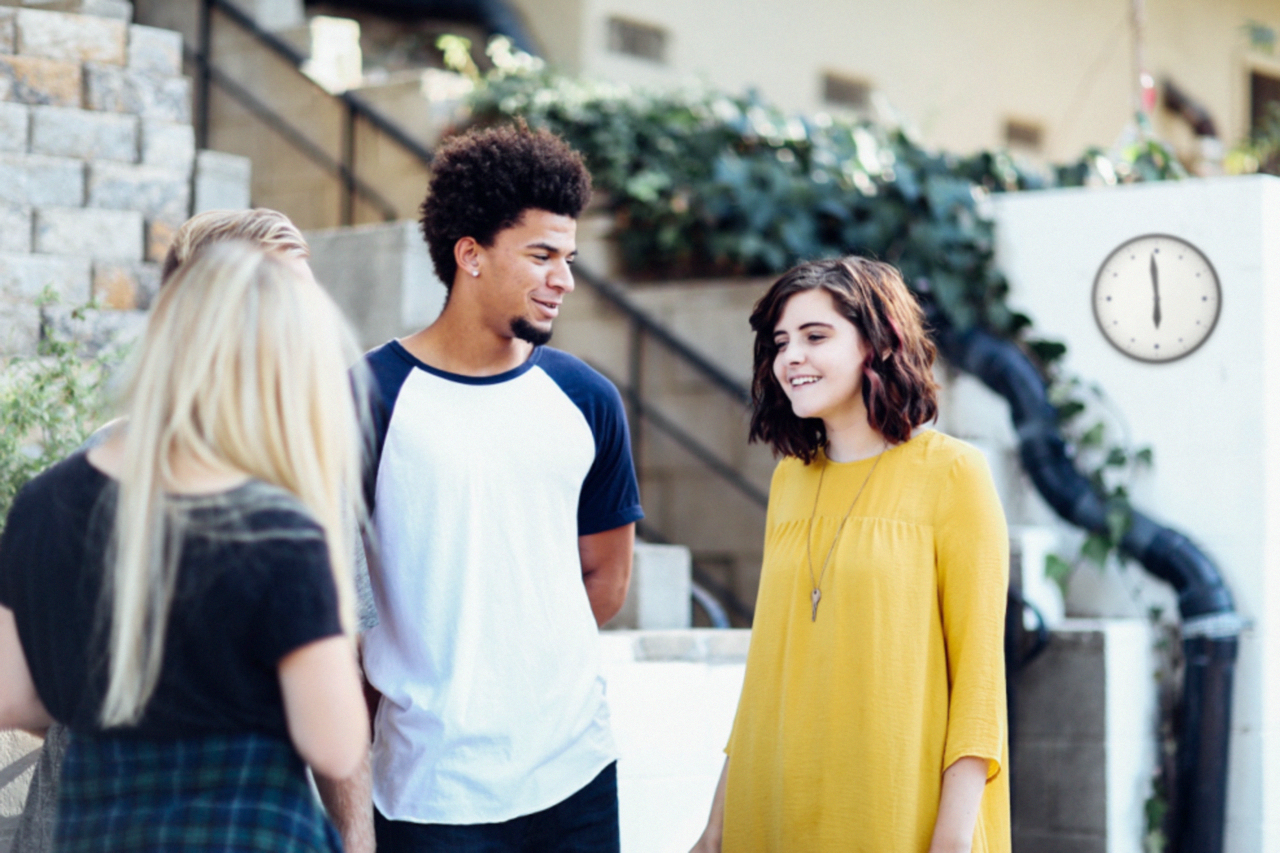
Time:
h=5 m=59
